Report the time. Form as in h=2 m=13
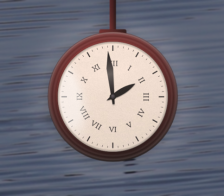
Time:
h=1 m=59
